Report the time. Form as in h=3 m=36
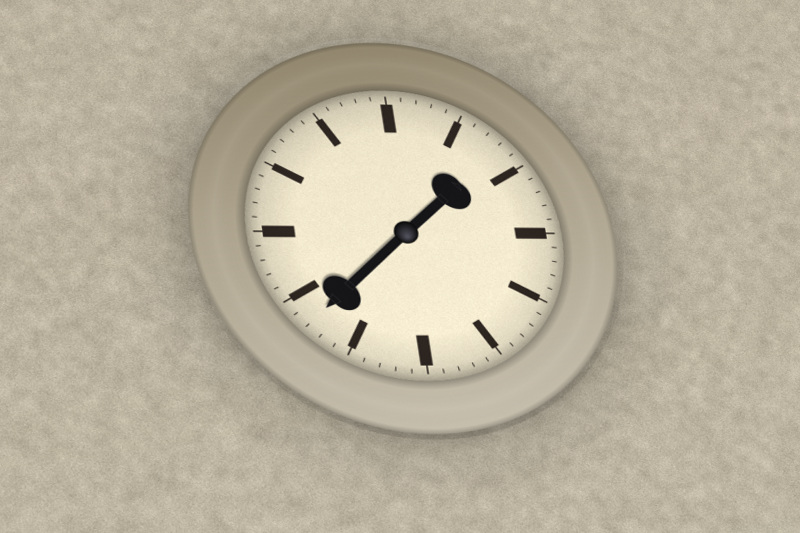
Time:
h=1 m=38
